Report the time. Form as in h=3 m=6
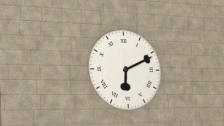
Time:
h=6 m=11
